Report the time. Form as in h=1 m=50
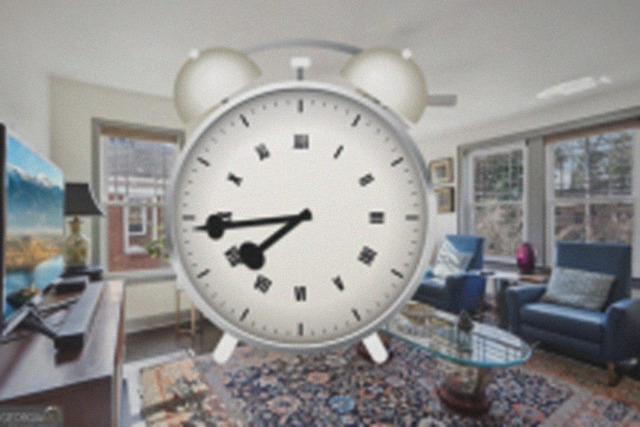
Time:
h=7 m=44
